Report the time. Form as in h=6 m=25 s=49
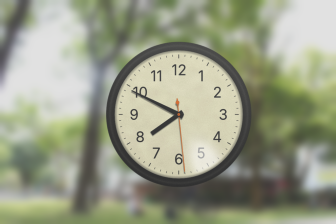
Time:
h=7 m=49 s=29
